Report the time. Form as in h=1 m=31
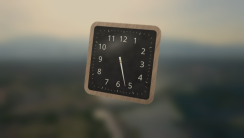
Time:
h=5 m=27
